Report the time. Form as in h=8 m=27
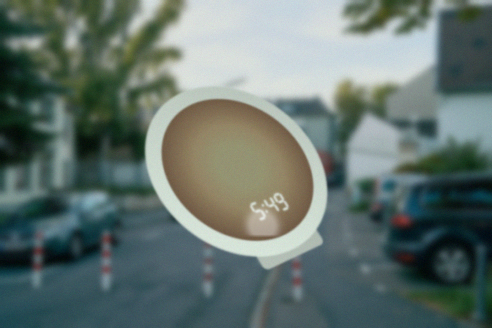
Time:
h=5 m=49
